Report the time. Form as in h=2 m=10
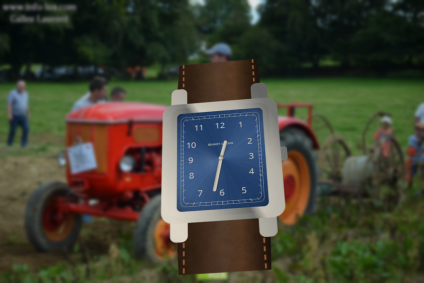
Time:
h=12 m=32
